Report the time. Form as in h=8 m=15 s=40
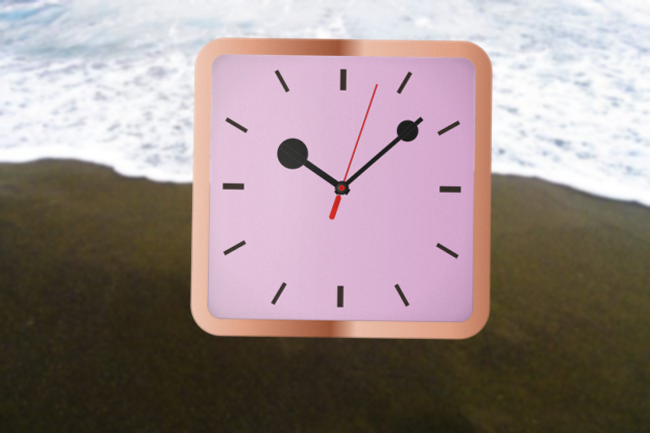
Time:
h=10 m=8 s=3
